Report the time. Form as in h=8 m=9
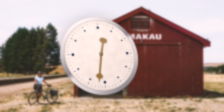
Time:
h=12 m=32
